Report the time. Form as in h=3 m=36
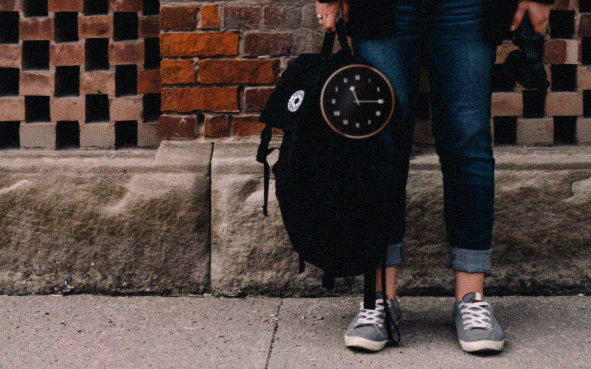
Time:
h=11 m=15
